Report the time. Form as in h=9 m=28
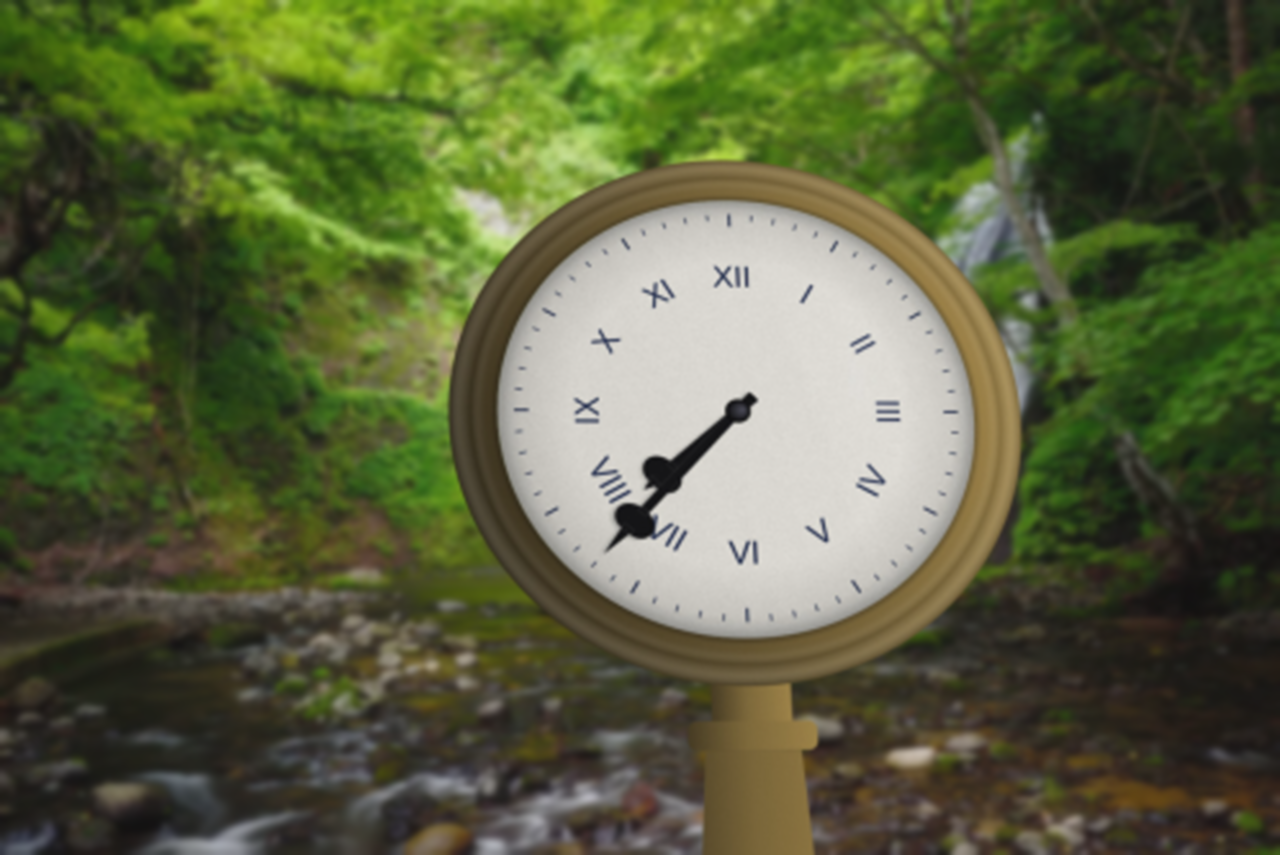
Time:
h=7 m=37
